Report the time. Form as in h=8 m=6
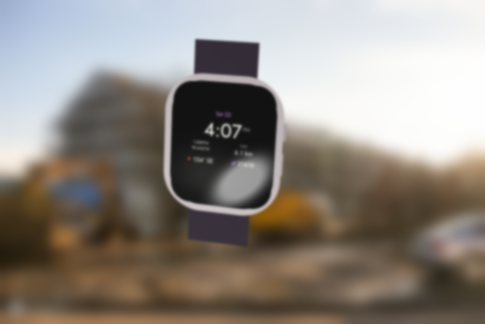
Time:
h=4 m=7
